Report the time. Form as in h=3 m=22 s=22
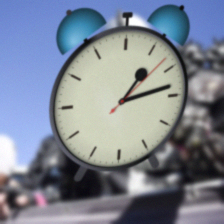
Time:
h=1 m=13 s=8
